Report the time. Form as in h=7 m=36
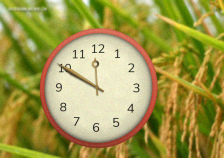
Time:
h=11 m=50
